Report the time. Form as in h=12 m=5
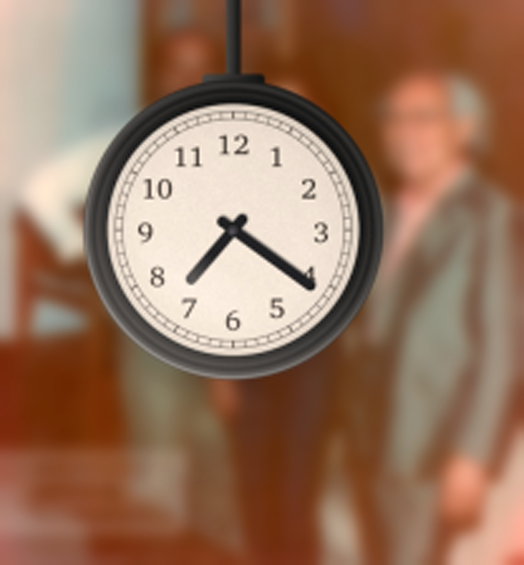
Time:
h=7 m=21
